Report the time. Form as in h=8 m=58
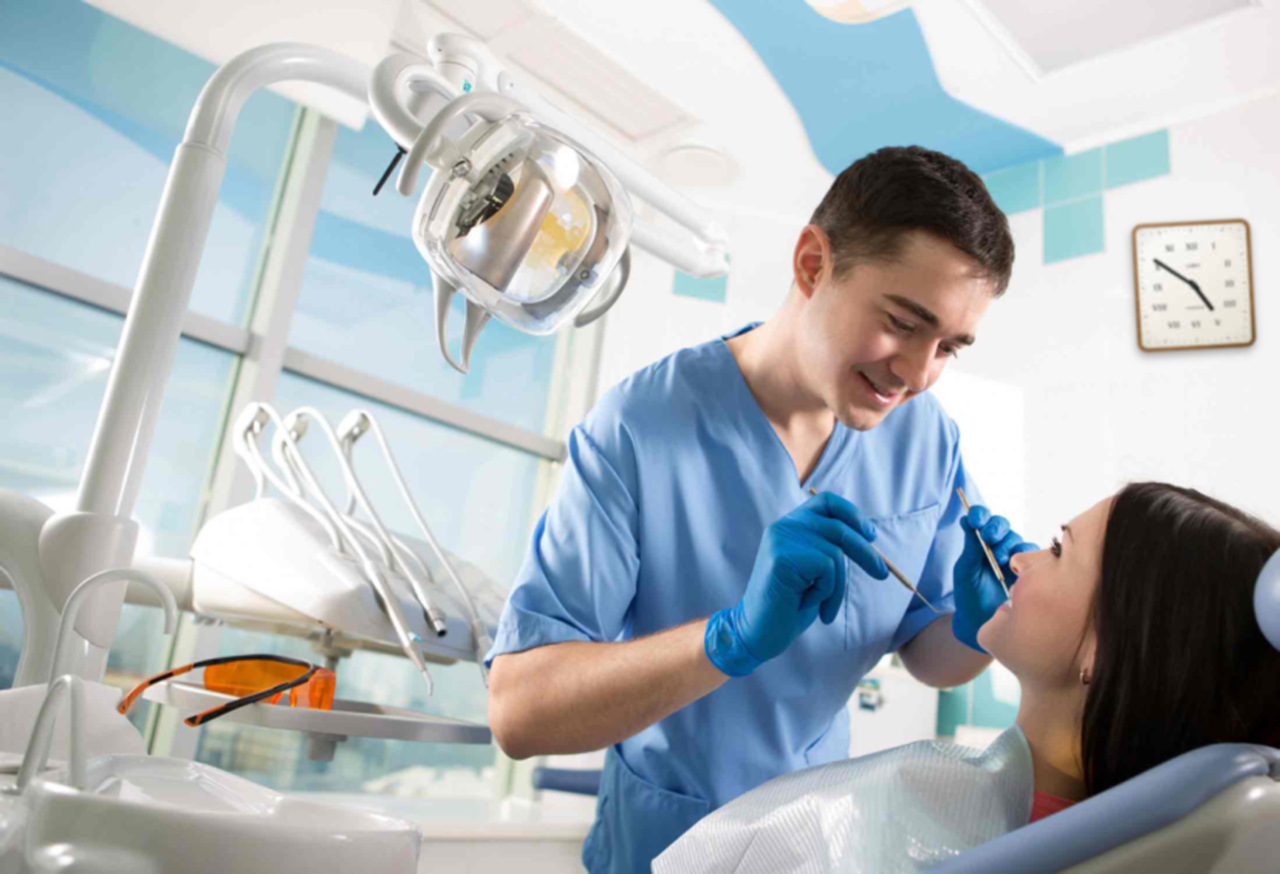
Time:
h=4 m=51
